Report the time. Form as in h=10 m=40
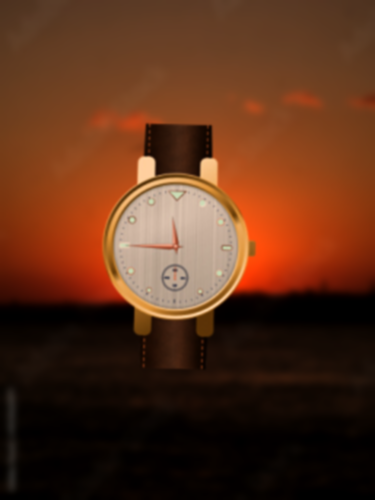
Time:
h=11 m=45
